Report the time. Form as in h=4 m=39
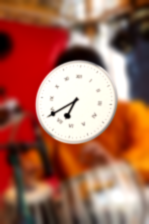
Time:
h=6 m=39
